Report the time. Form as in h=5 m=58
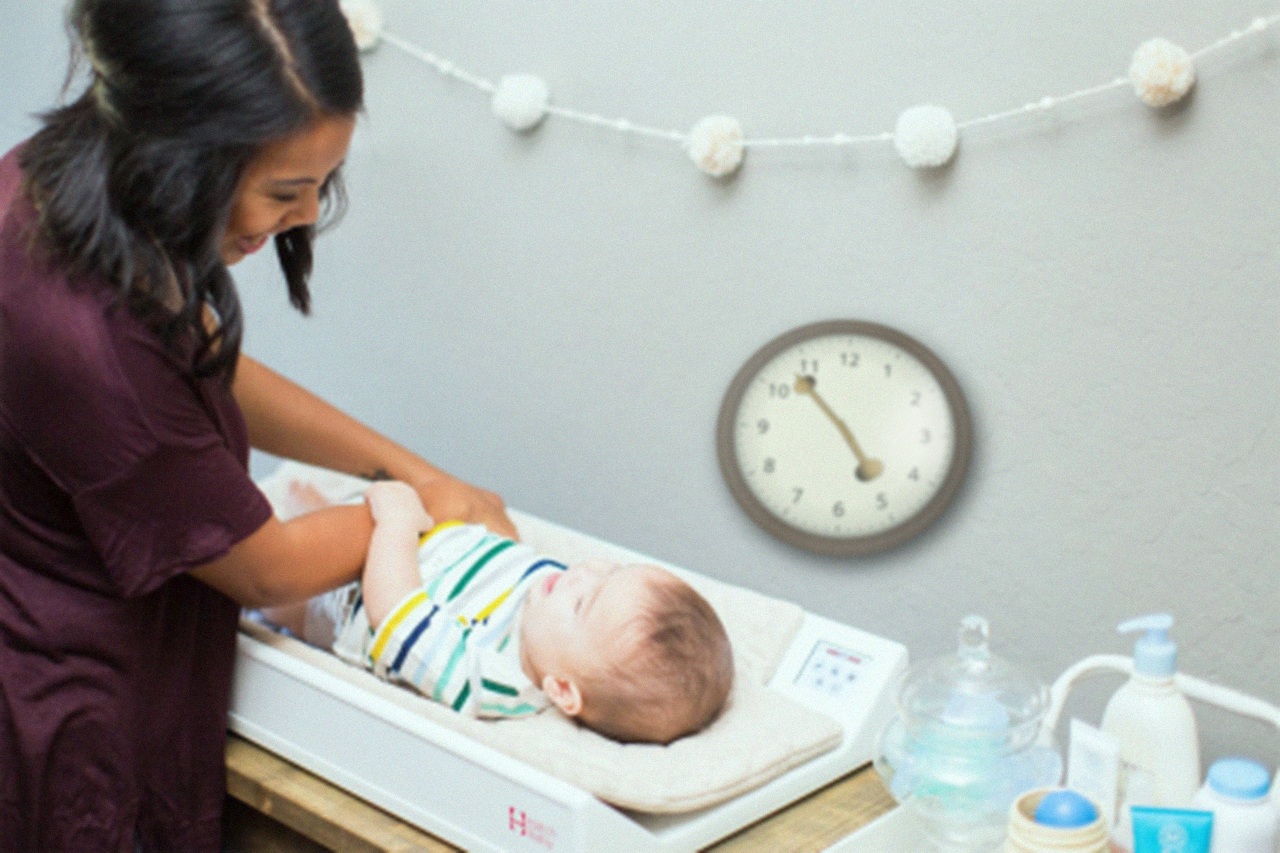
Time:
h=4 m=53
